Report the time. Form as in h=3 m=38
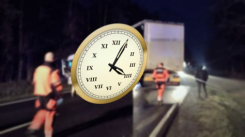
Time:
h=4 m=4
